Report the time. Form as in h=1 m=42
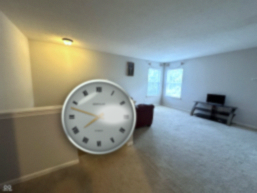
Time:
h=7 m=48
